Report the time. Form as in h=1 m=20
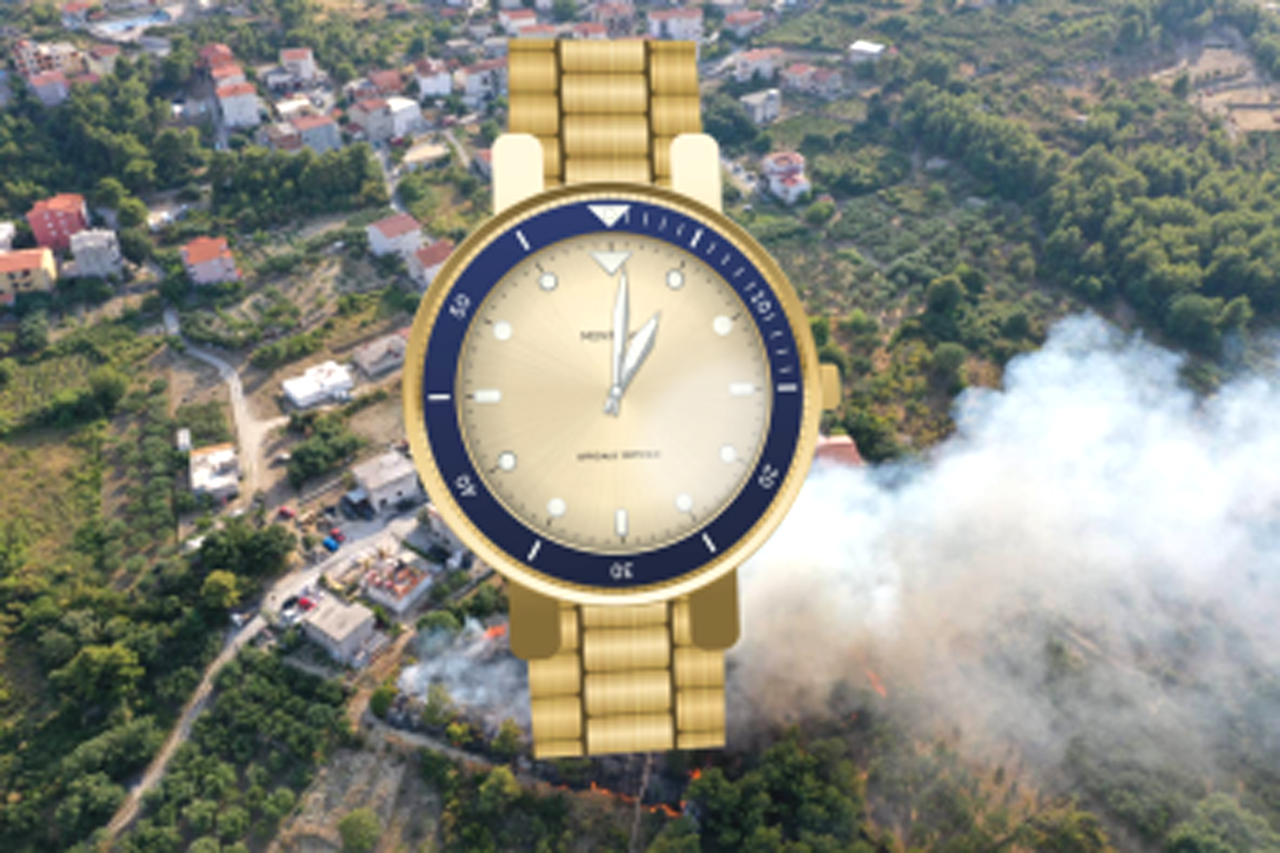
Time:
h=1 m=1
